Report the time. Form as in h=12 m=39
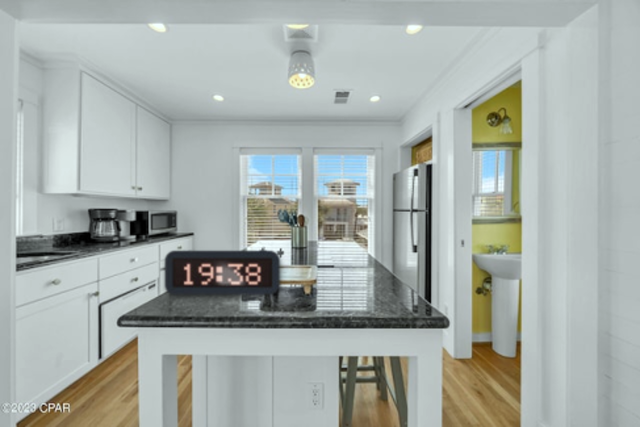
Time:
h=19 m=38
